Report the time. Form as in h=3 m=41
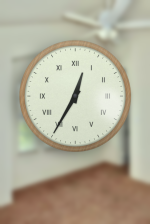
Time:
h=12 m=35
